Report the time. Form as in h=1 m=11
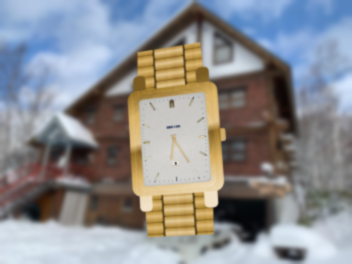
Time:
h=6 m=25
